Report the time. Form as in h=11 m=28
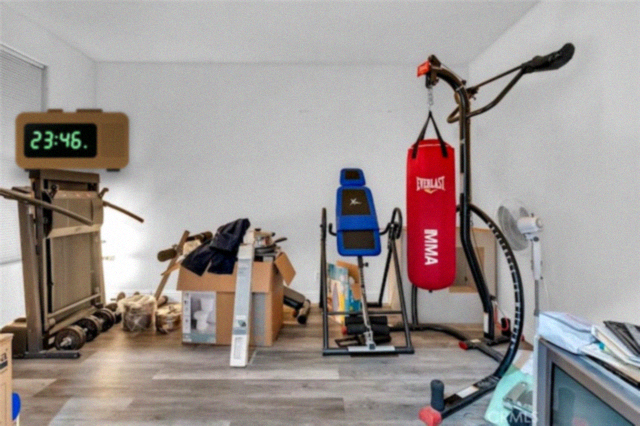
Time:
h=23 m=46
